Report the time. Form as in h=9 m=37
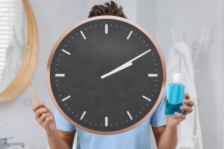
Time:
h=2 m=10
